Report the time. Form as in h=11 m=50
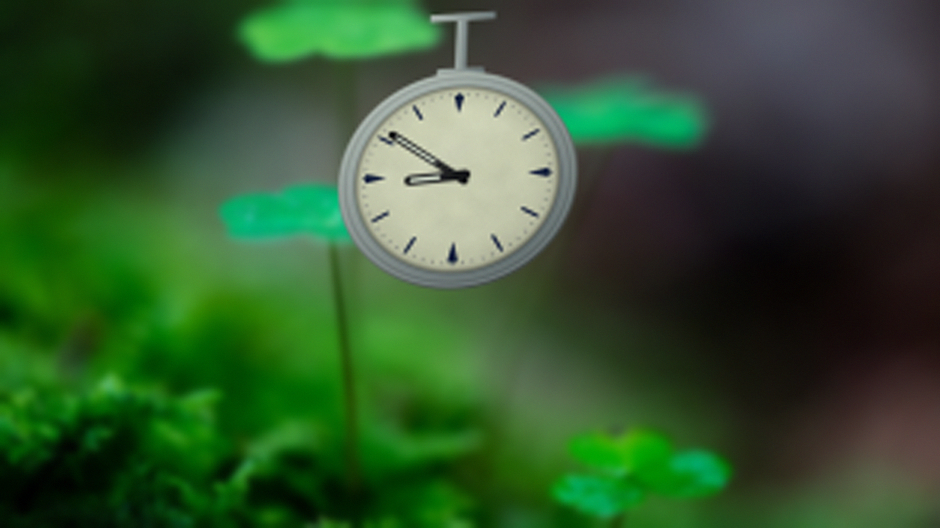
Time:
h=8 m=51
